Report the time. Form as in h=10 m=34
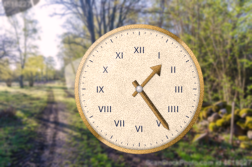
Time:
h=1 m=24
